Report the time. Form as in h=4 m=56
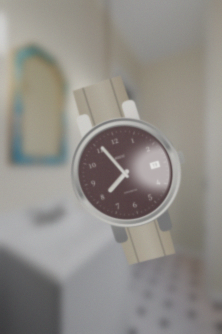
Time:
h=7 m=56
